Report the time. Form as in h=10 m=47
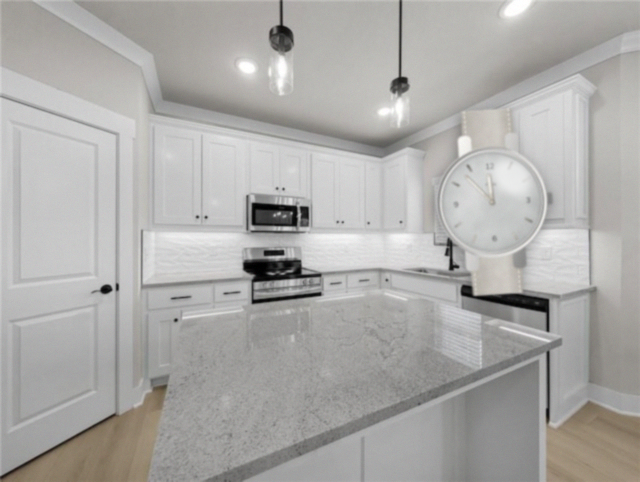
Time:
h=11 m=53
